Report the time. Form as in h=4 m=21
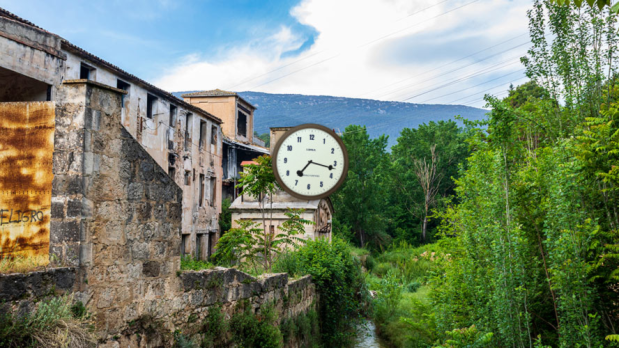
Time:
h=7 m=17
